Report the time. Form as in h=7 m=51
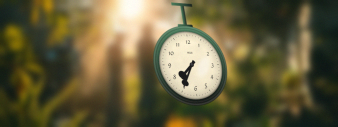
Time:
h=7 m=35
